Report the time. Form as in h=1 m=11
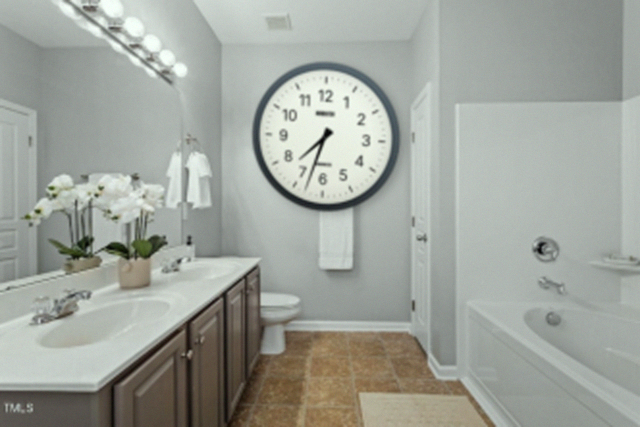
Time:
h=7 m=33
